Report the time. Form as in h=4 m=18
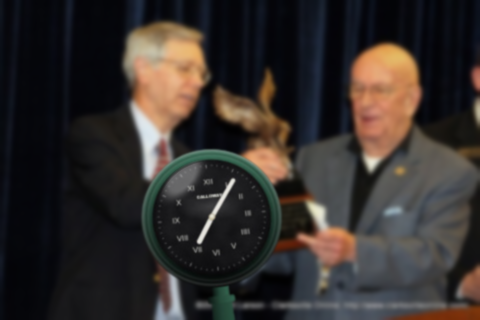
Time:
h=7 m=6
